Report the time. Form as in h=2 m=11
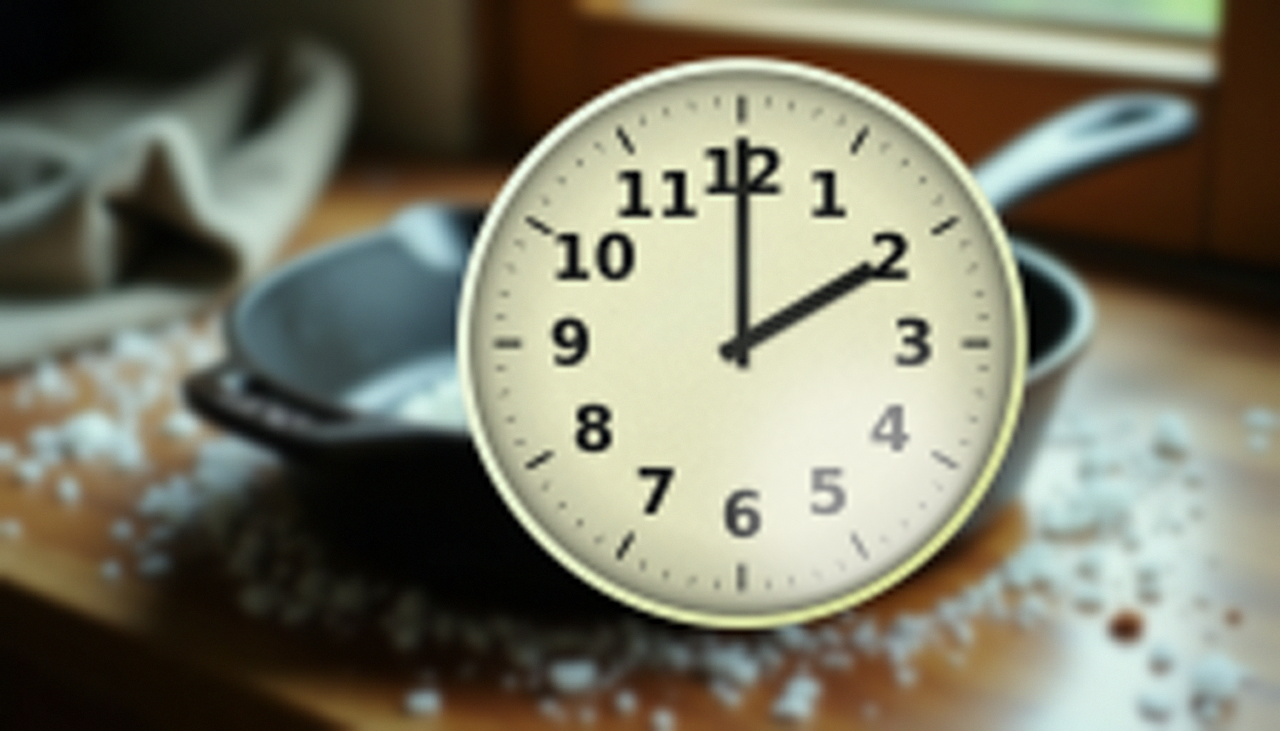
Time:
h=2 m=0
